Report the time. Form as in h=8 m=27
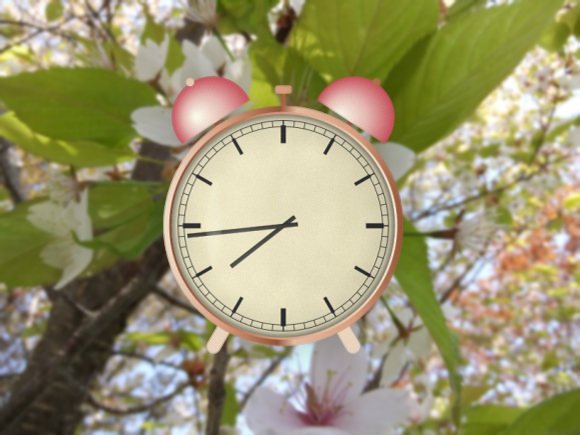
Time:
h=7 m=44
